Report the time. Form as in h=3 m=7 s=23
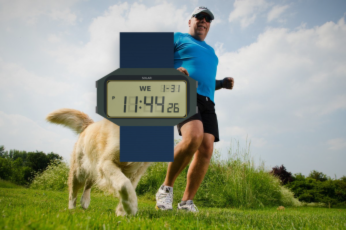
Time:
h=11 m=44 s=26
